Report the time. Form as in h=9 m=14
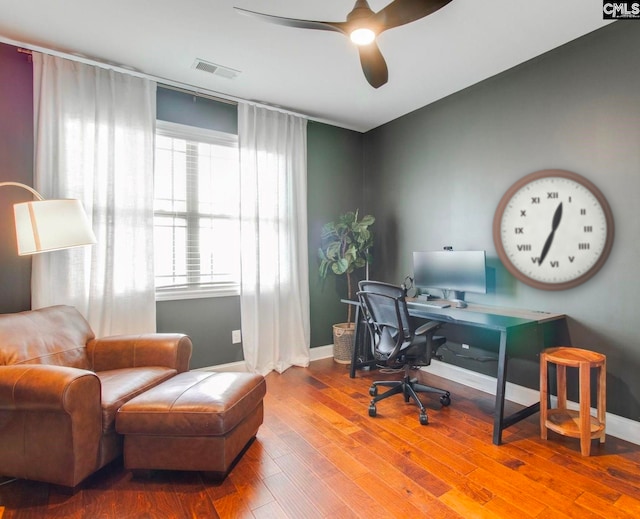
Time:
h=12 m=34
